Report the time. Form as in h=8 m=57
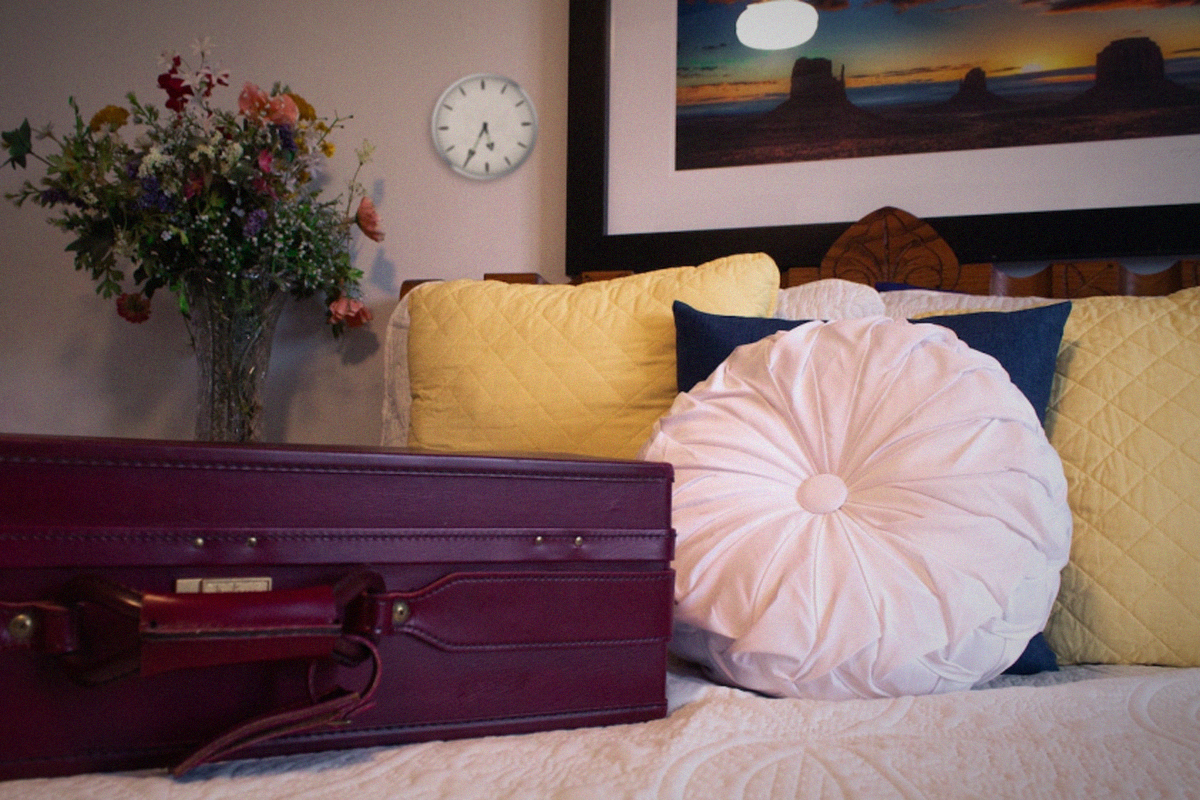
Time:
h=5 m=35
